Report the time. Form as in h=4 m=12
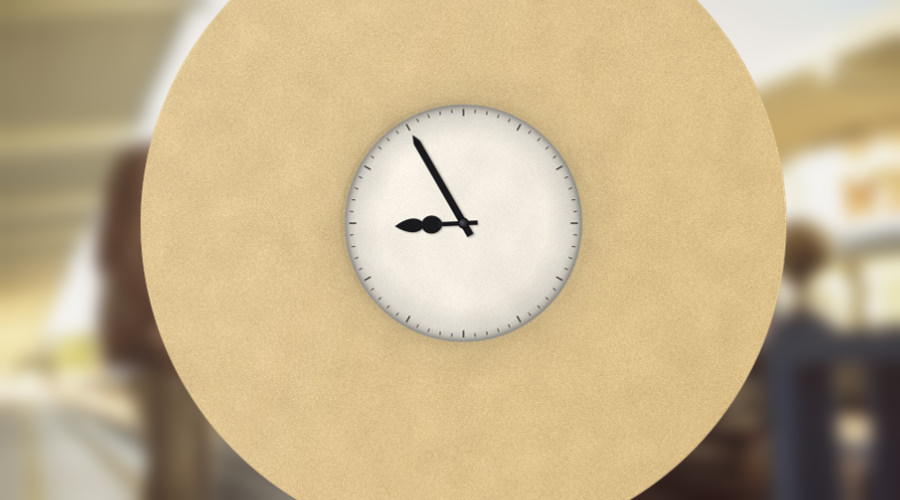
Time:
h=8 m=55
